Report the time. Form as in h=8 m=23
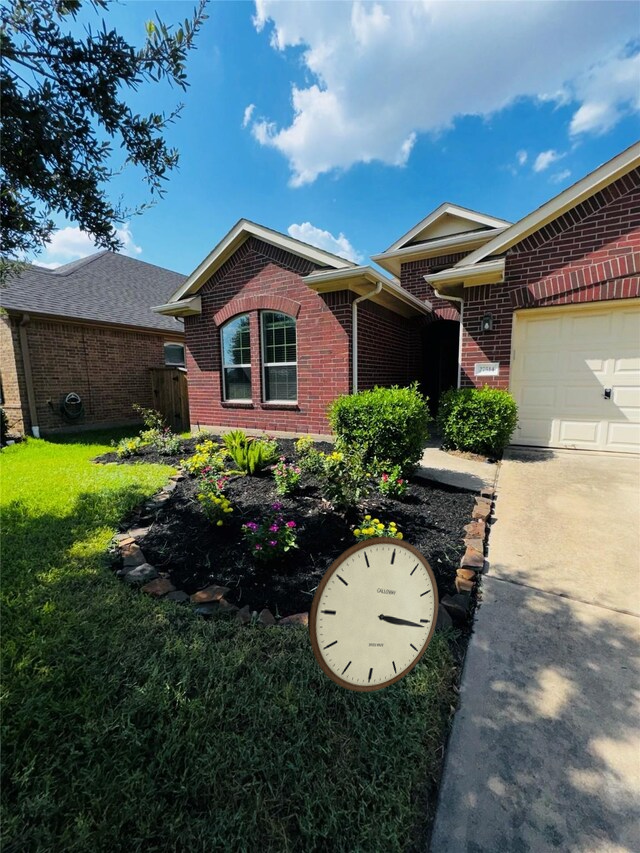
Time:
h=3 m=16
